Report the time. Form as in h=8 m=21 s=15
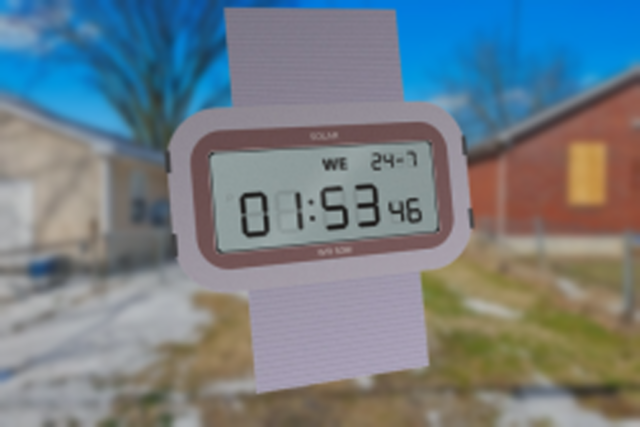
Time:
h=1 m=53 s=46
